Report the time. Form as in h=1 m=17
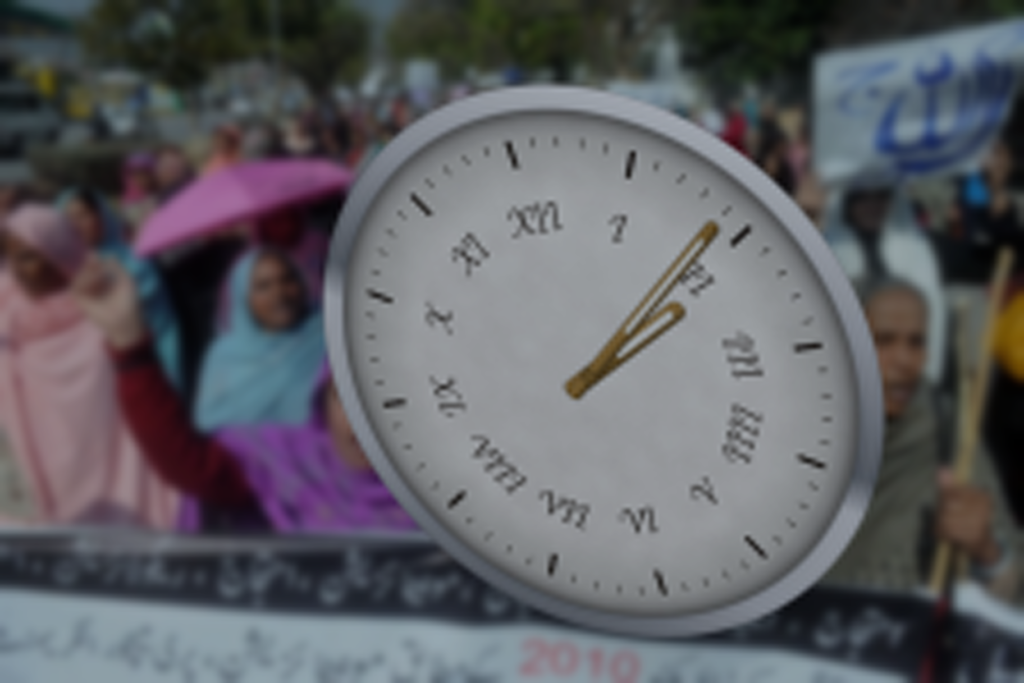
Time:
h=2 m=9
